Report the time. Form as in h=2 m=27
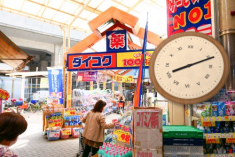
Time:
h=8 m=11
